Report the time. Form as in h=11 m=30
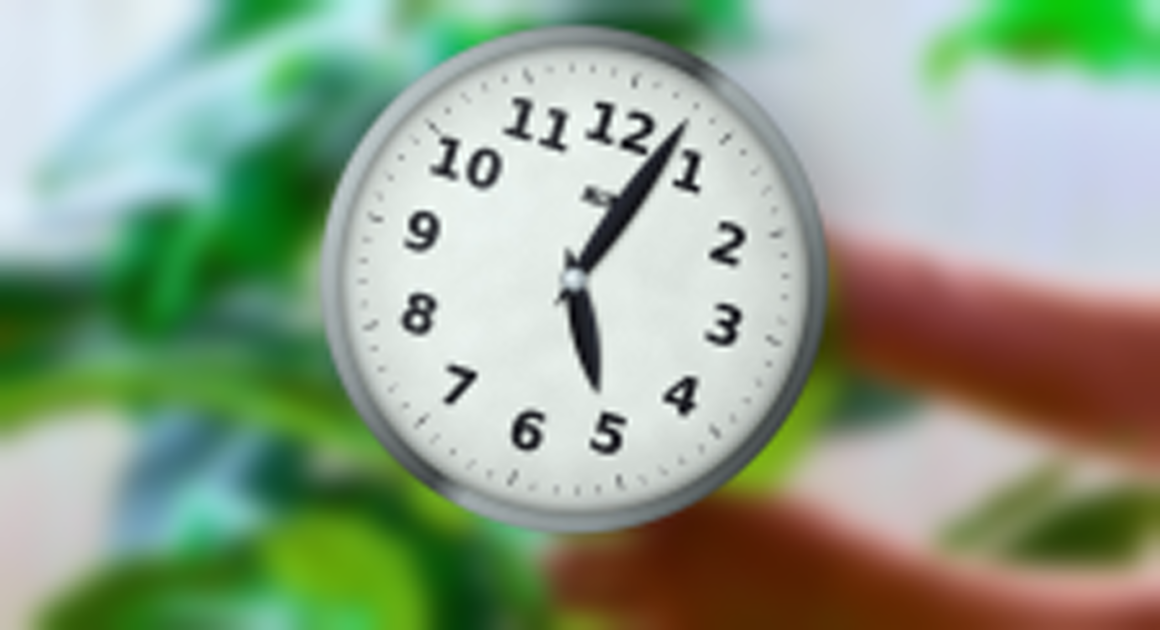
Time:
h=5 m=3
